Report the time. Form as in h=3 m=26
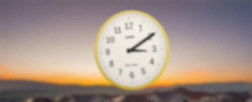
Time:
h=3 m=10
